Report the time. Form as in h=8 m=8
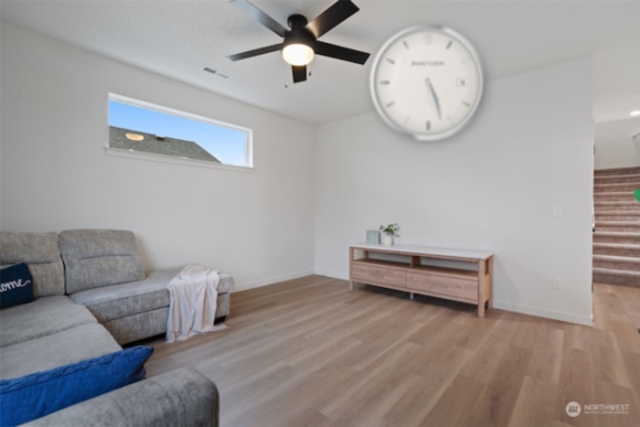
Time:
h=5 m=27
